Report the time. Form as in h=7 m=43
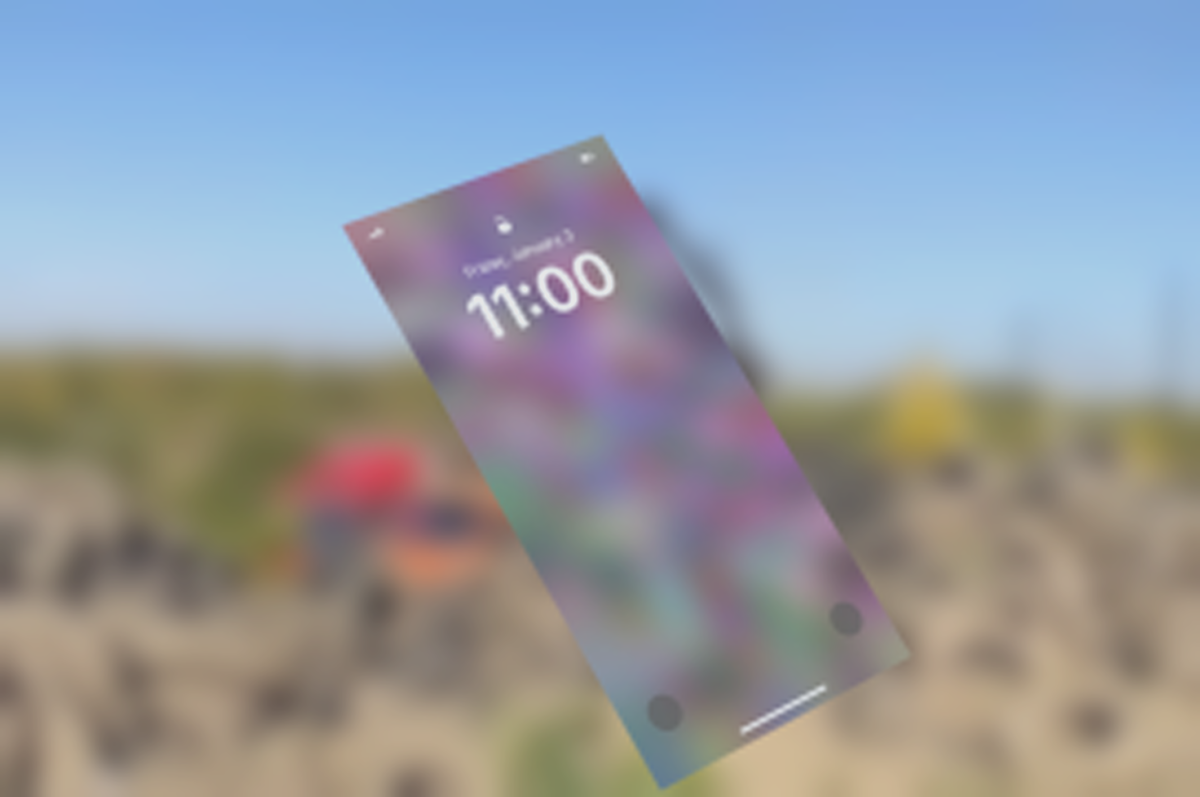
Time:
h=11 m=0
